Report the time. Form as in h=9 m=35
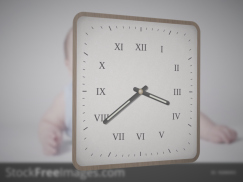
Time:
h=3 m=39
